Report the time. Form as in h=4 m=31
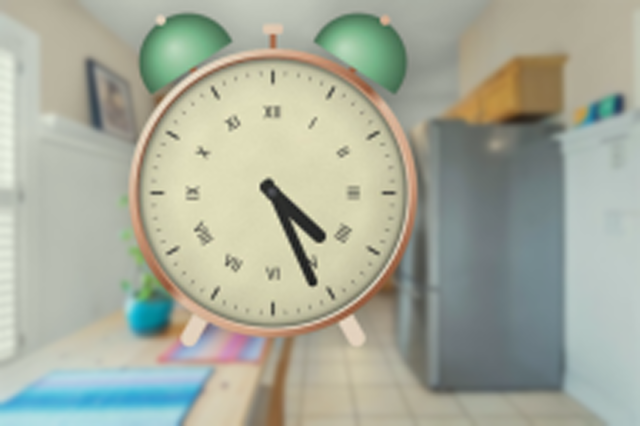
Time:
h=4 m=26
